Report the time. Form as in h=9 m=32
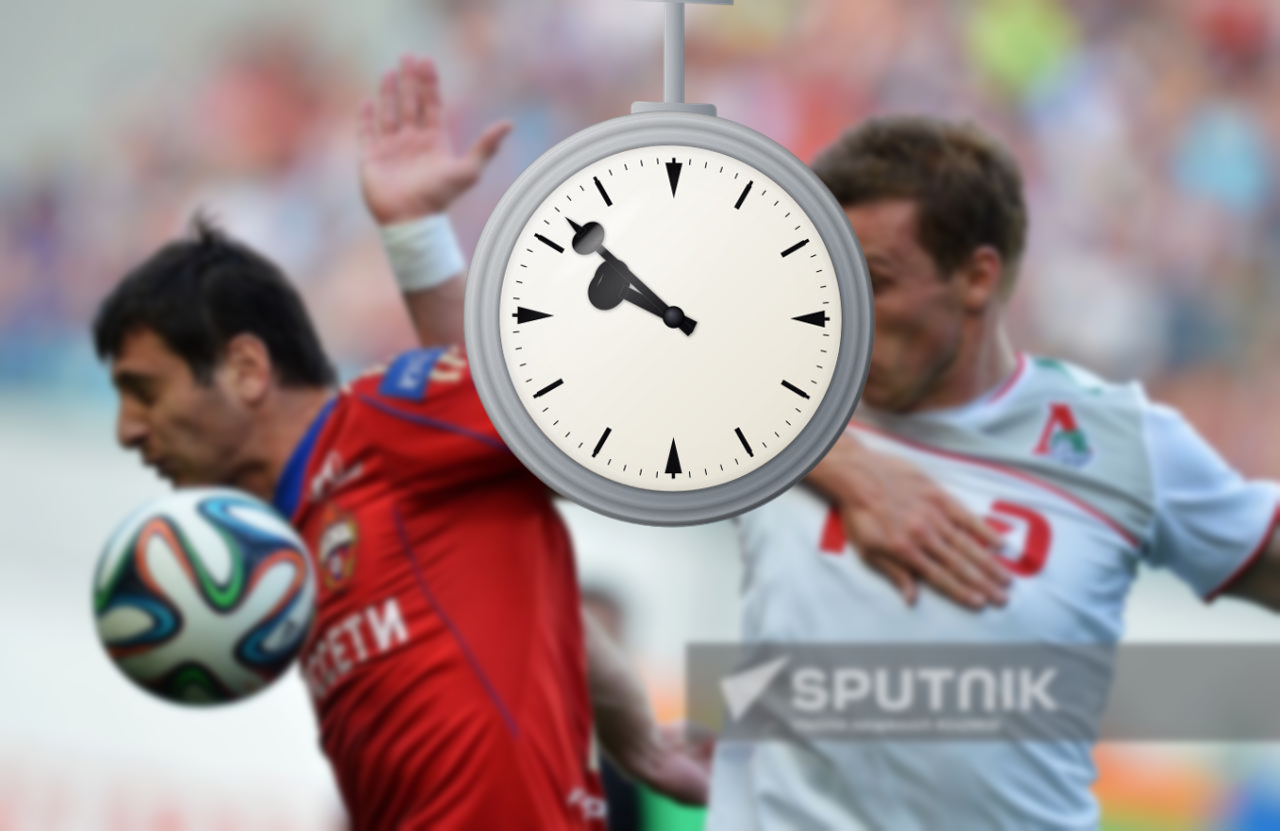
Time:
h=9 m=52
